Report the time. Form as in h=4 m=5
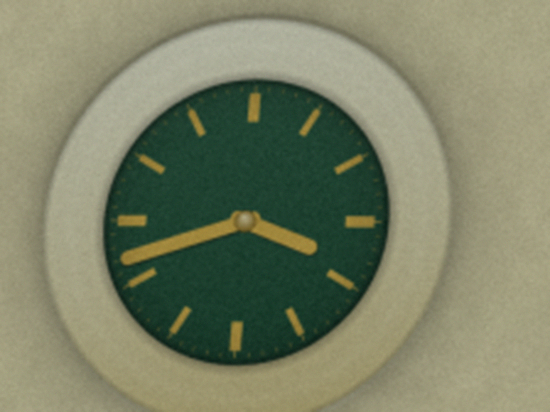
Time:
h=3 m=42
